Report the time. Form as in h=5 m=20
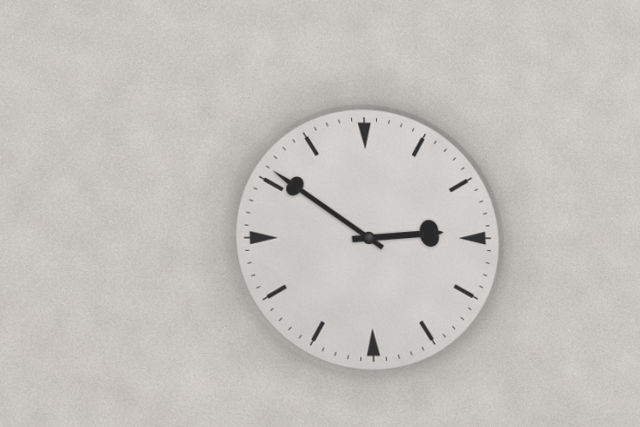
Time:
h=2 m=51
